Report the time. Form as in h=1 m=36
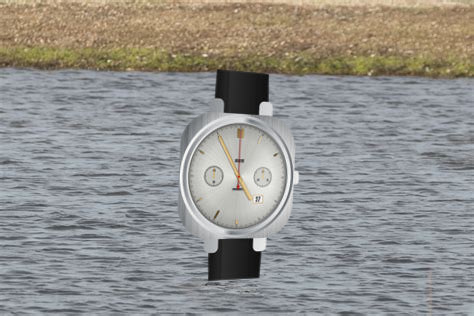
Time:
h=4 m=55
